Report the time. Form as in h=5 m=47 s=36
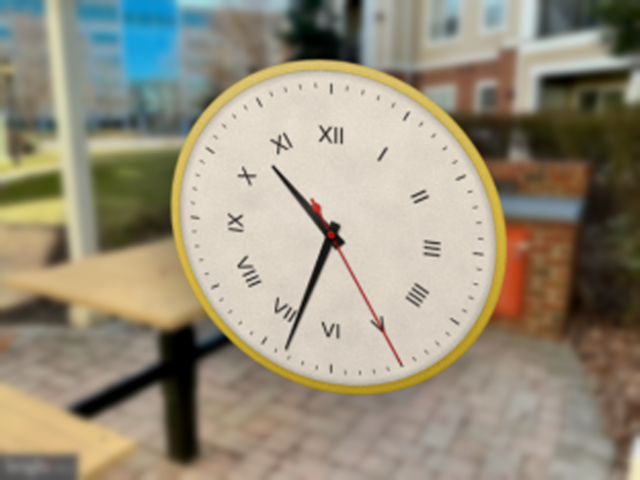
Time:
h=10 m=33 s=25
